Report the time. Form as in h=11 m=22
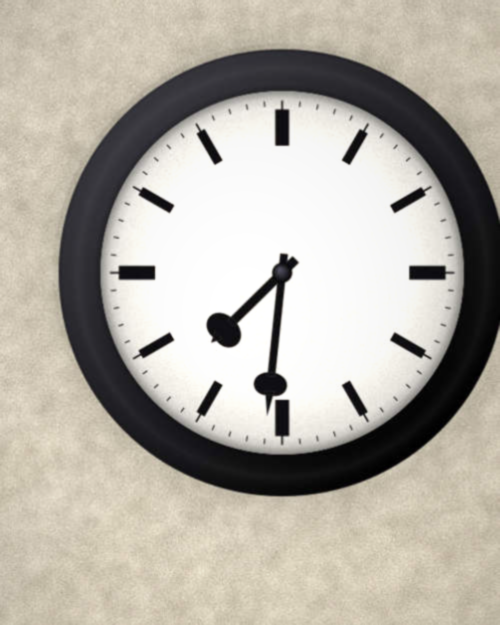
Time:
h=7 m=31
